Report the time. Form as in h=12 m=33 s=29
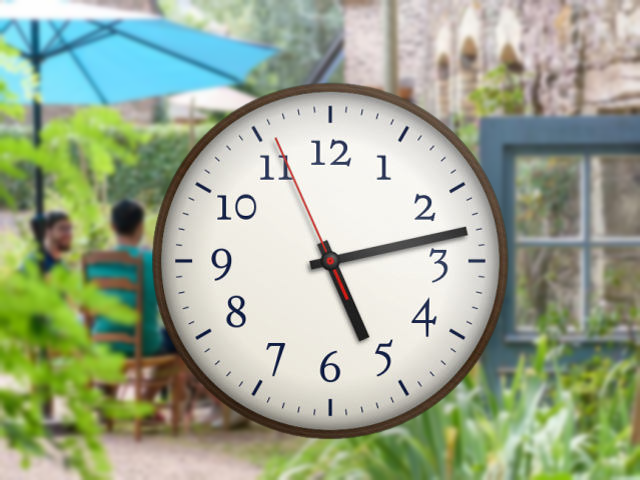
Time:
h=5 m=12 s=56
